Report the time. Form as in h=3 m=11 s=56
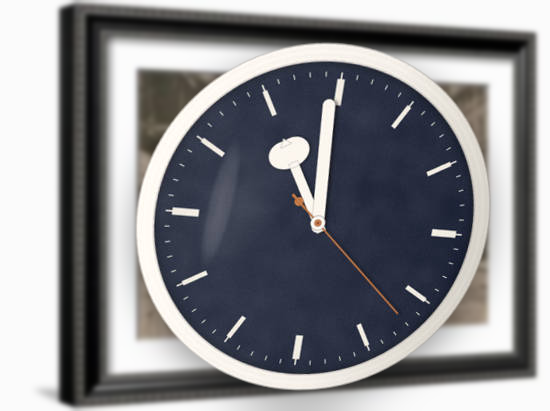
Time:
h=10 m=59 s=22
